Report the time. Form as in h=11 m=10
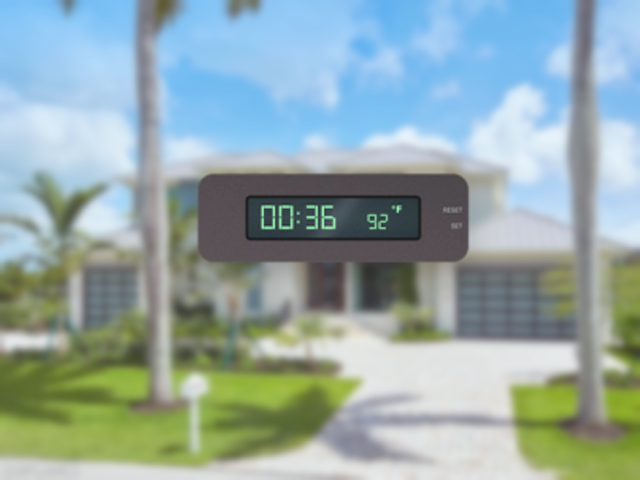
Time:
h=0 m=36
